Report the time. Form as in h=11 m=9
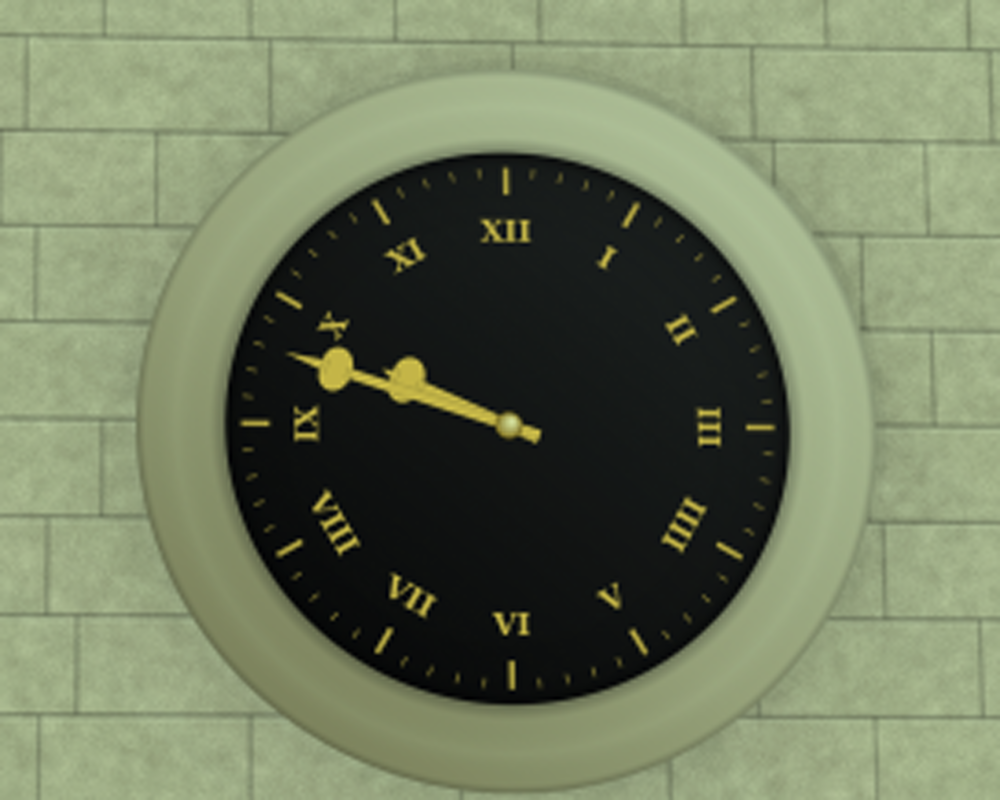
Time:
h=9 m=48
